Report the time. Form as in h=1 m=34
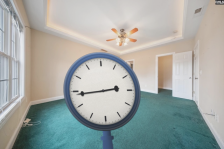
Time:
h=2 m=44
